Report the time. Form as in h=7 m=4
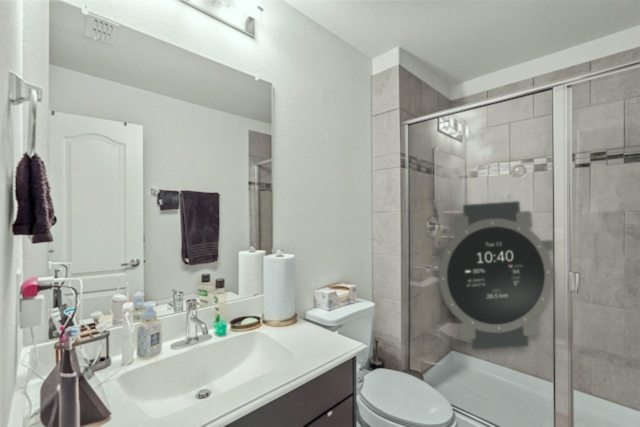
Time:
h=10 m=40
